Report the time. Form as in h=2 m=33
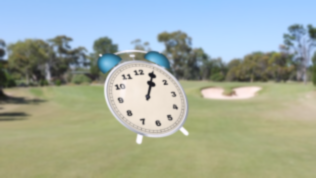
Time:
h=1 m=5
